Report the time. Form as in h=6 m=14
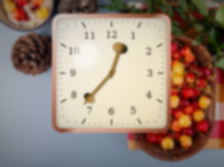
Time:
h=12 m=37
